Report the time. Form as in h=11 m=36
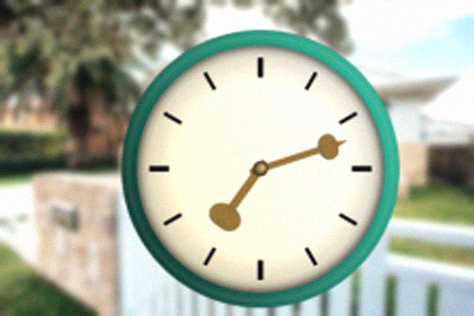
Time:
h=7 m=12
